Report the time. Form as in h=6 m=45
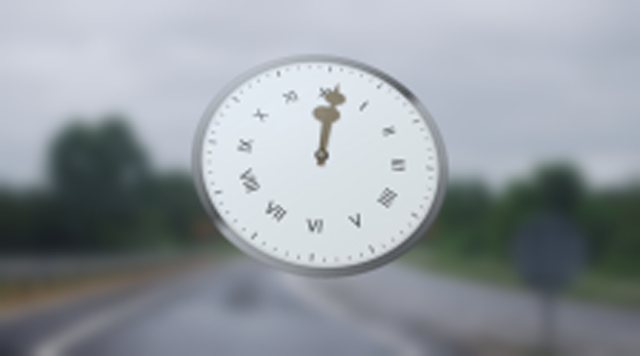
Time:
h=12 m=1
